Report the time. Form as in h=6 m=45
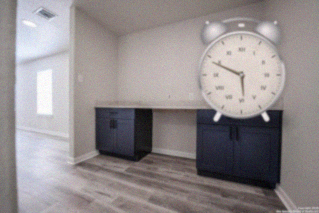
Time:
h=5 m=49
